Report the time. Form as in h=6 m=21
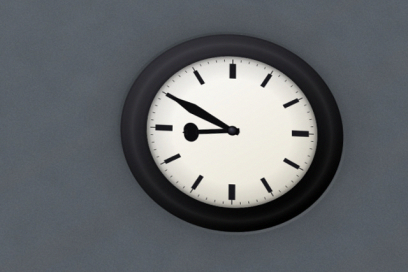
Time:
h=8 m=50
